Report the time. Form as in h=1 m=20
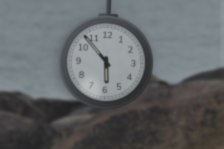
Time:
h=5 m=53
